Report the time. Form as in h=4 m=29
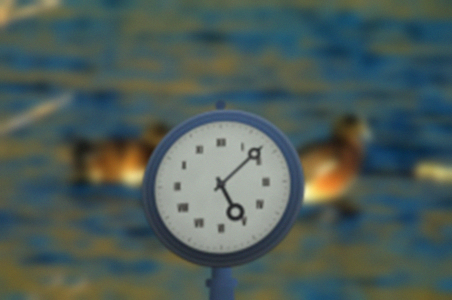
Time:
h=5 m=8
